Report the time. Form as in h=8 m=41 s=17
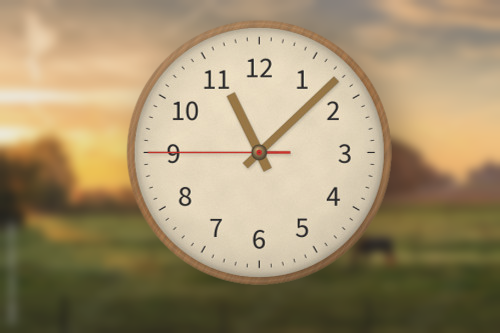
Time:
h=11 m=7 s=45
